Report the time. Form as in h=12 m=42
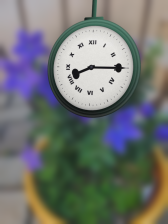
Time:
h=8 m=15
